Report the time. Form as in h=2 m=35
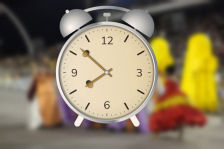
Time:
h=7 m=52
